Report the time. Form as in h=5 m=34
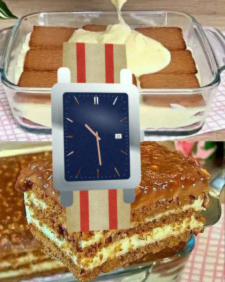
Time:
h=10 m=29
